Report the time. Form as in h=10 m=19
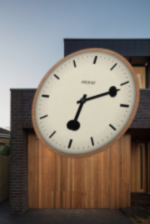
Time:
h=6 m=11
